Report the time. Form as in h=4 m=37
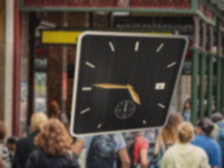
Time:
h=4 m=46
